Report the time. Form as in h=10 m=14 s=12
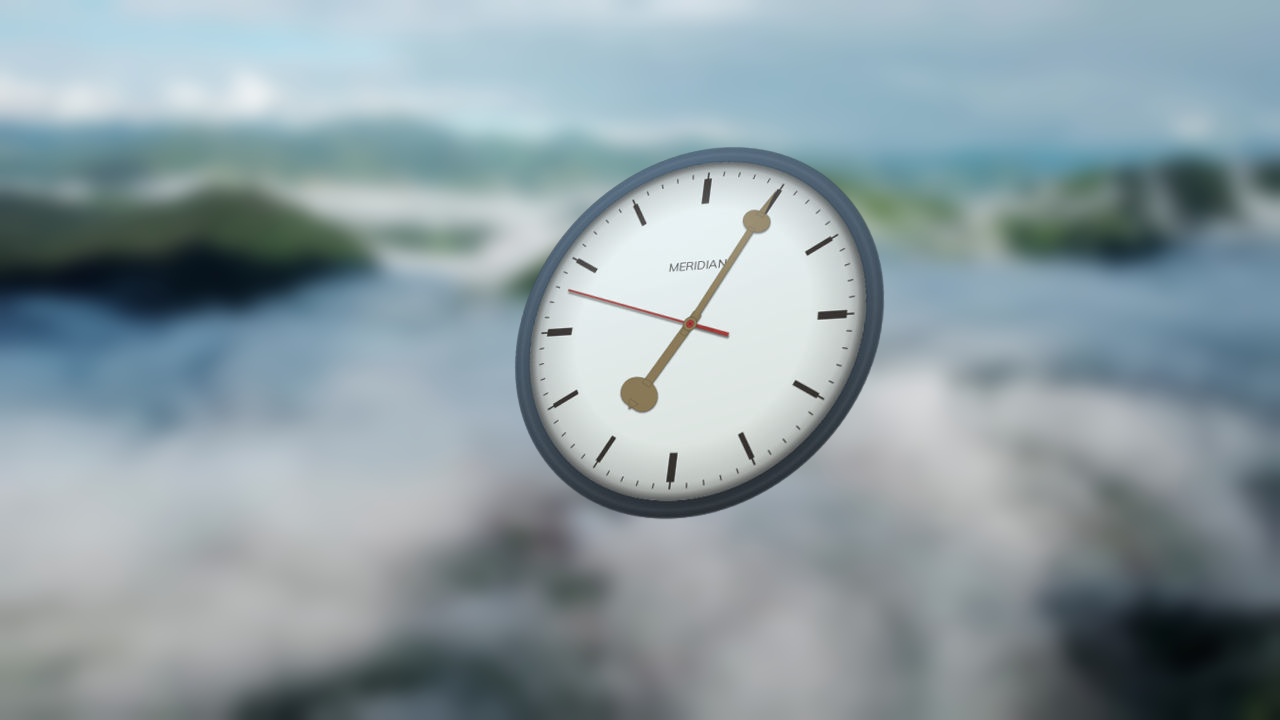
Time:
h=7 m=4 s=48
